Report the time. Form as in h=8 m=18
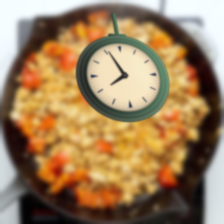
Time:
h=7 m=56
